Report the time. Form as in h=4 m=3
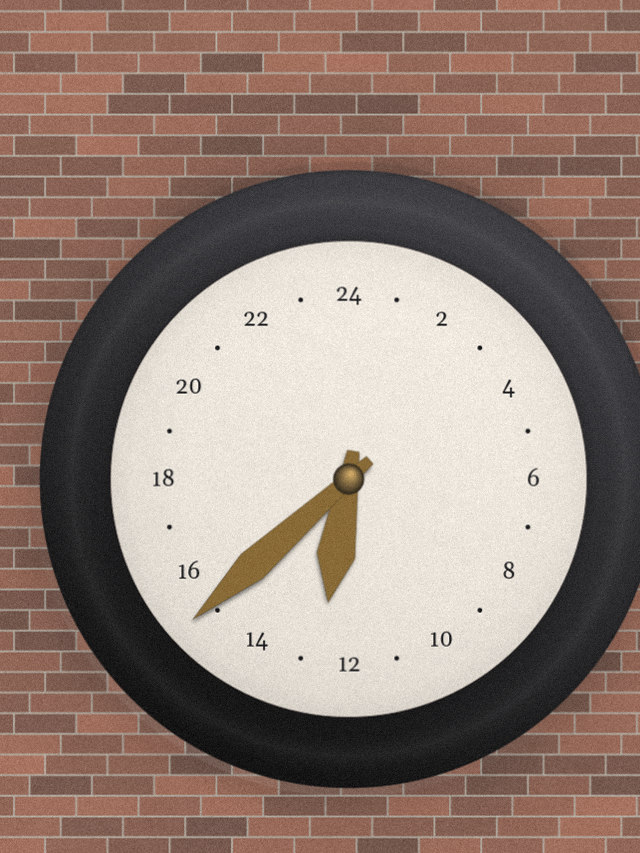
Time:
h=12 m=38
